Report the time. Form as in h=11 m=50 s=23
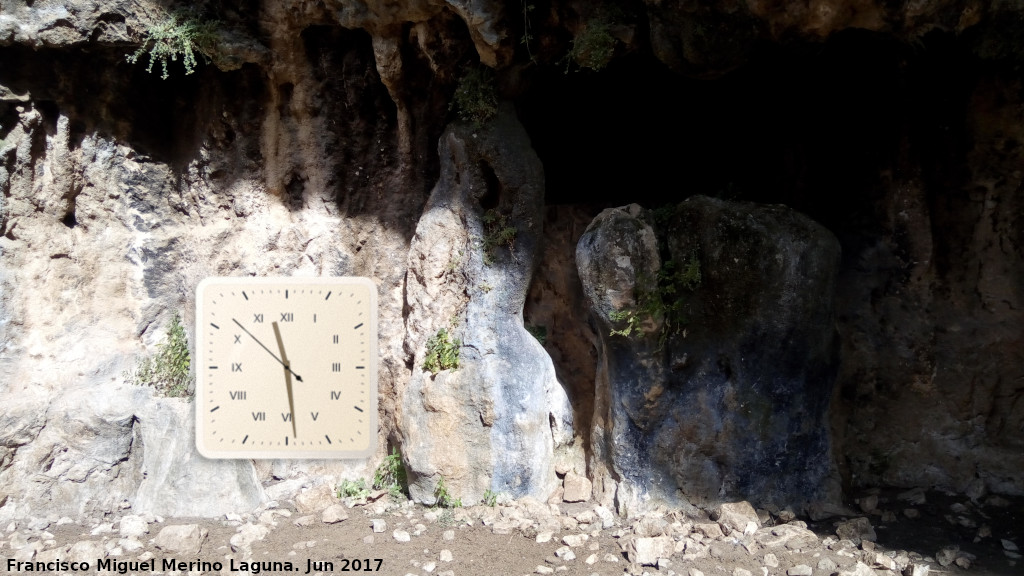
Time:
h=11 m=28 s=52
